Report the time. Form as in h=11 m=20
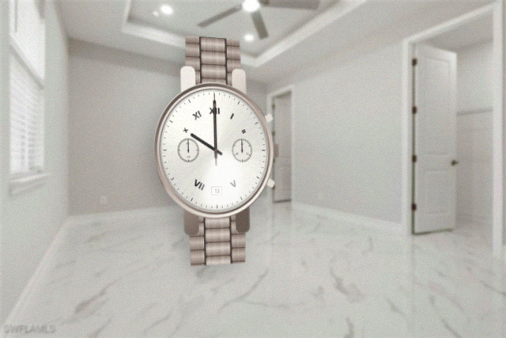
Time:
h=10 m=0
